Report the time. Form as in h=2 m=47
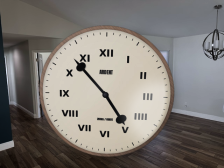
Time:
h=4 m=53
